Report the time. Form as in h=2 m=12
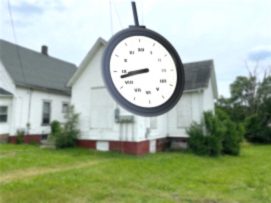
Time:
h=8 m=43
